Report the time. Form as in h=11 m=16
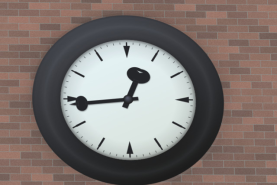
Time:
h=12 m=44
